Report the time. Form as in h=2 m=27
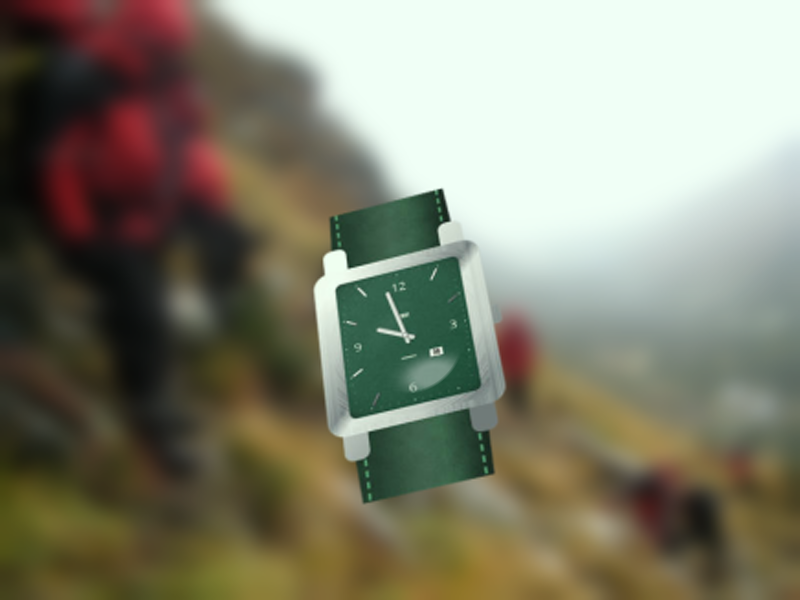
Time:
h=9 m=58
